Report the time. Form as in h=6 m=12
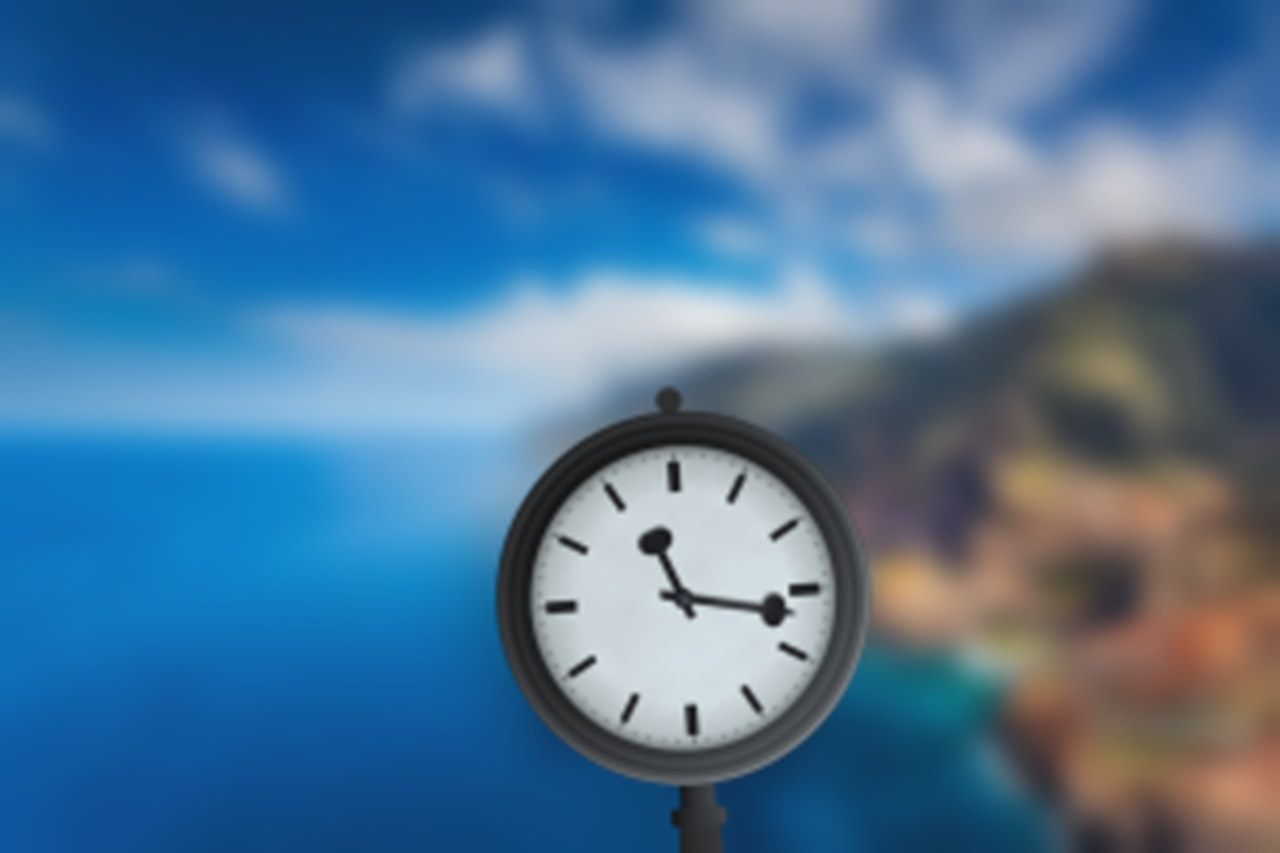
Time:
h=11 m=17
